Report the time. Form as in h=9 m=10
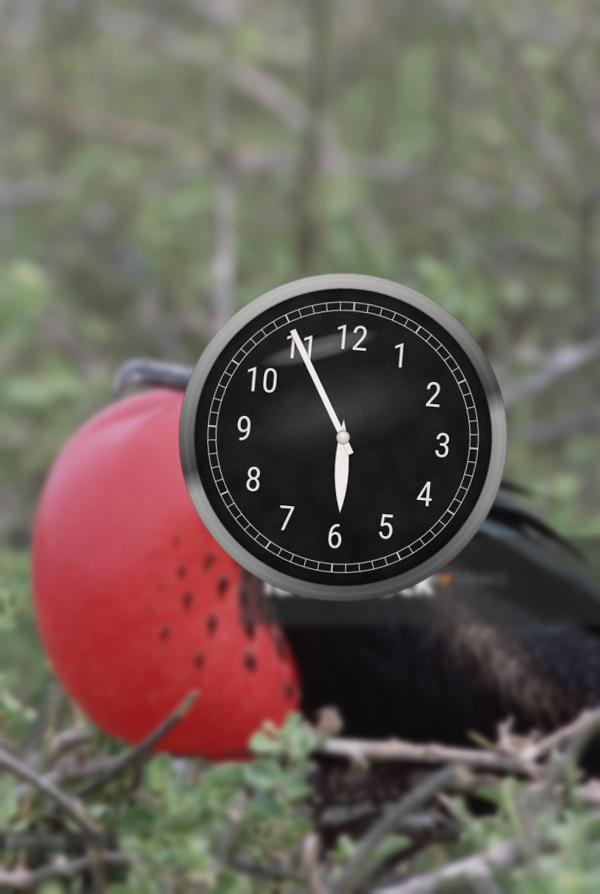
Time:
h=5 m=55
